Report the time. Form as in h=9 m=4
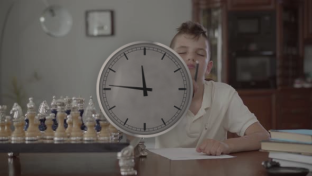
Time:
h=11 m=46
